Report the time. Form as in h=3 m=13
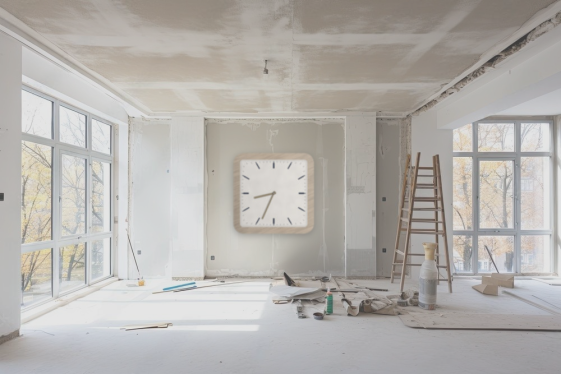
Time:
h=8 m=34
